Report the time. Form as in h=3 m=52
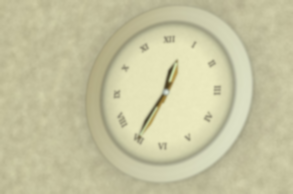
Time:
h=12 m=35
